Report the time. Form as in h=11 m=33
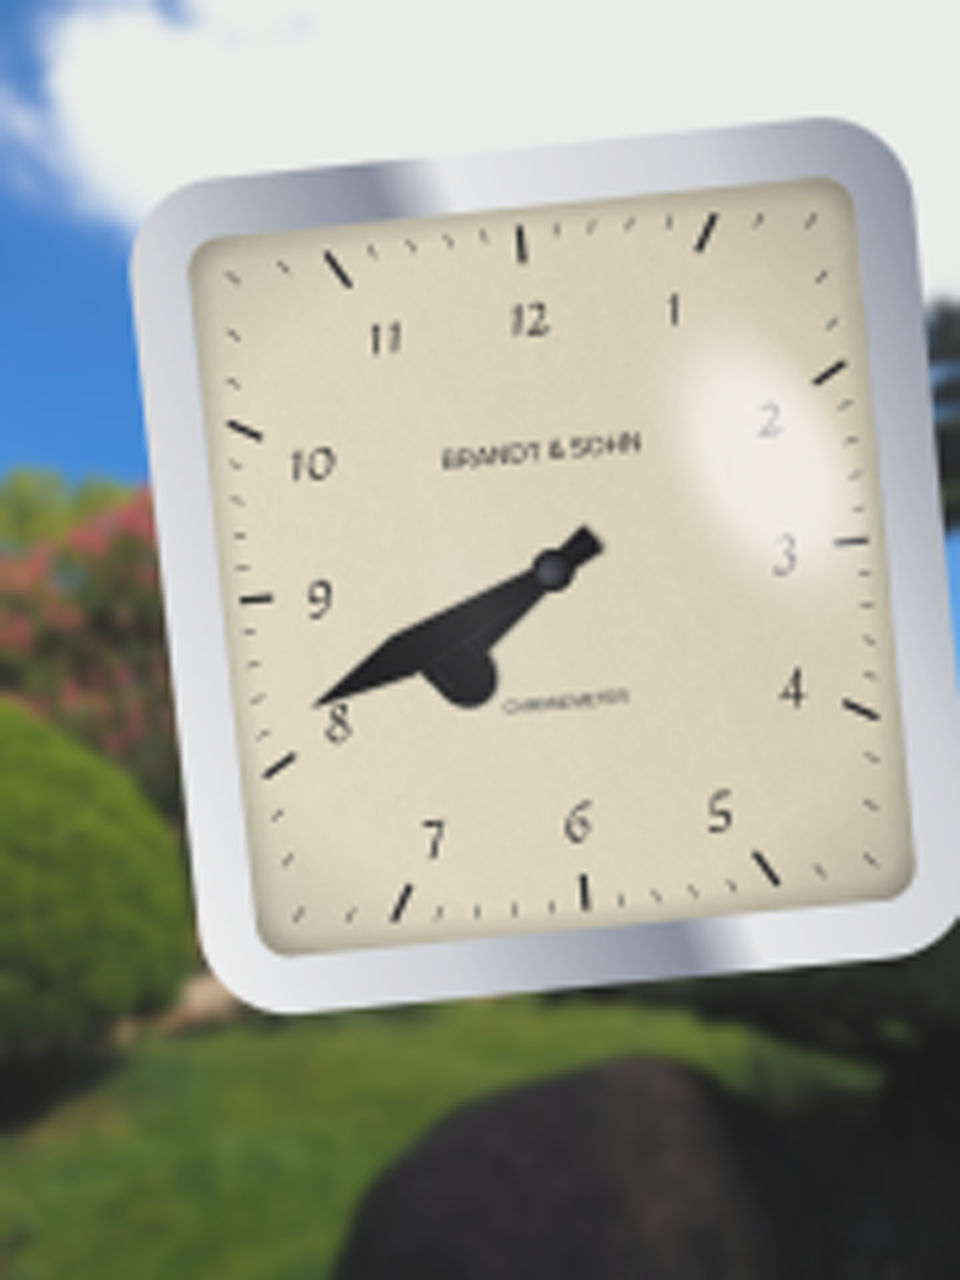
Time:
h=7 m=41
